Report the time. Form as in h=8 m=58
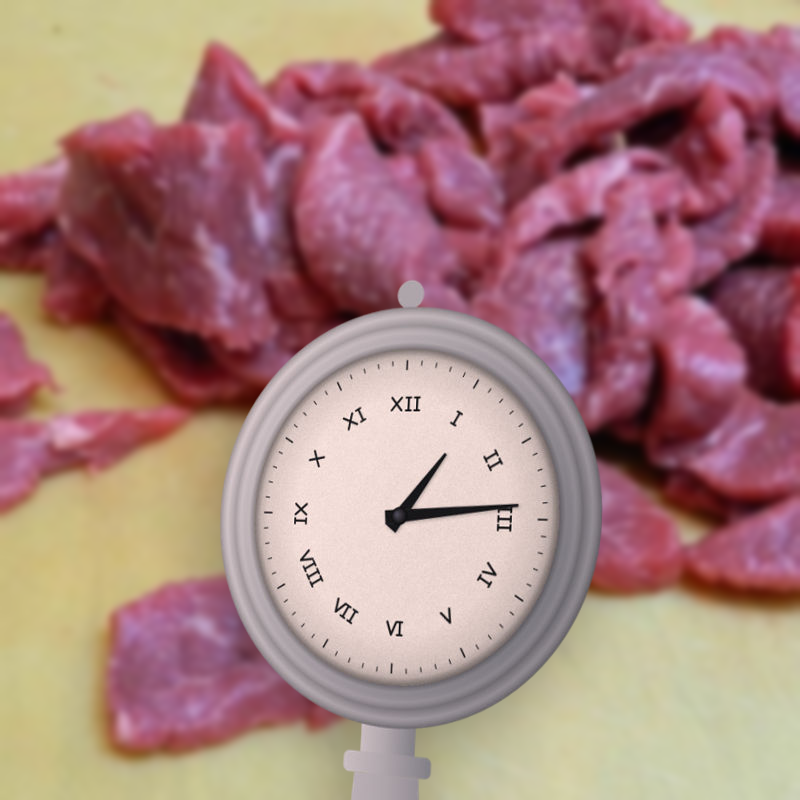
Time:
h=1 m=14
